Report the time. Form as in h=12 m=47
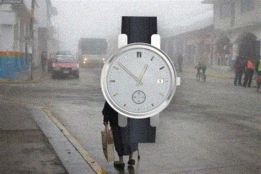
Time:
h=12 m=52
